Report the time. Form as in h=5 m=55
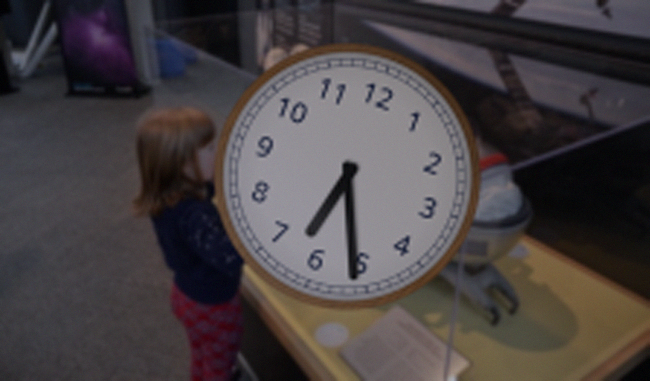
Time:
h=6 m=26
